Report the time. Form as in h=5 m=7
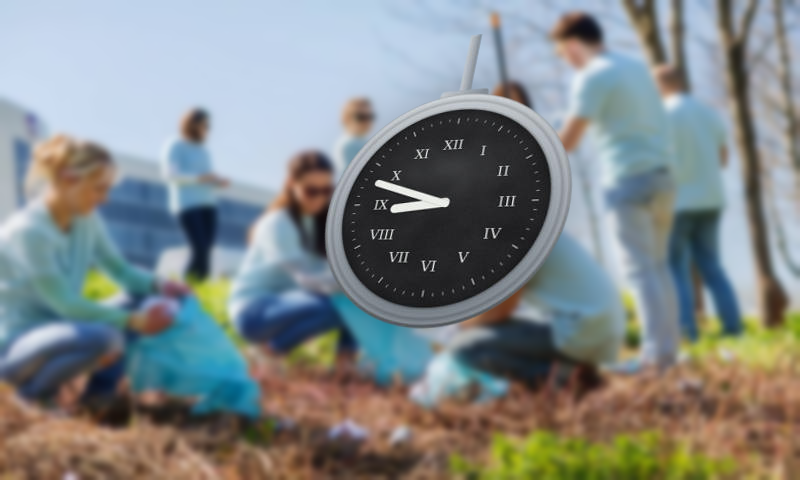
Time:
h=8 m=48
